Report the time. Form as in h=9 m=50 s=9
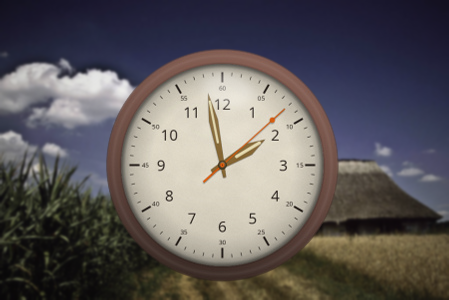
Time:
h=1 m=58 s=8
